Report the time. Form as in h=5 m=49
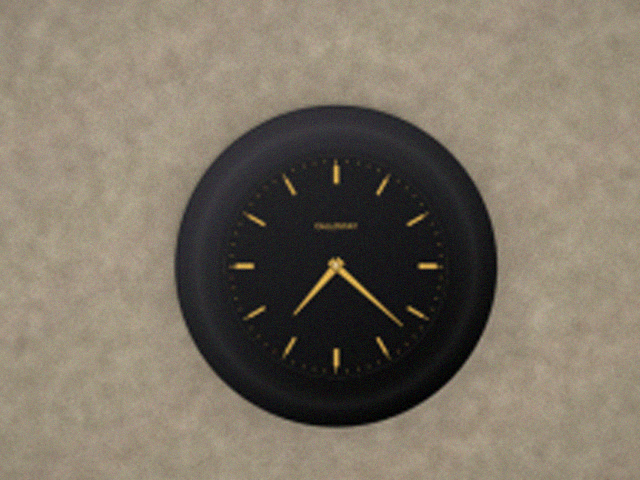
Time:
h=7 m=22
